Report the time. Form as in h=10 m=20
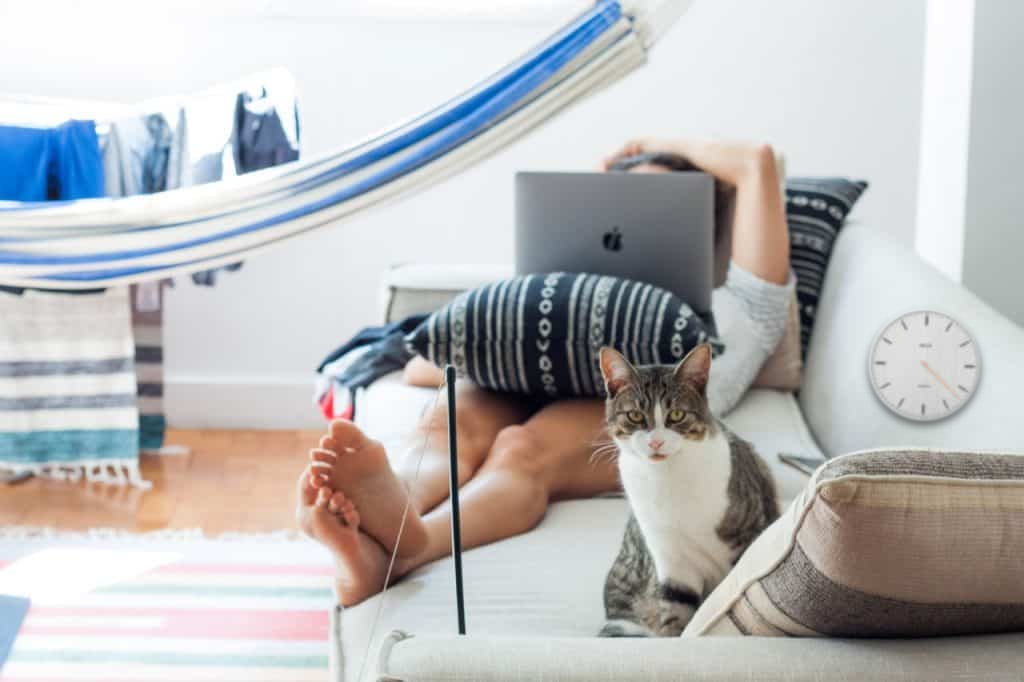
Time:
h=4 m=22
